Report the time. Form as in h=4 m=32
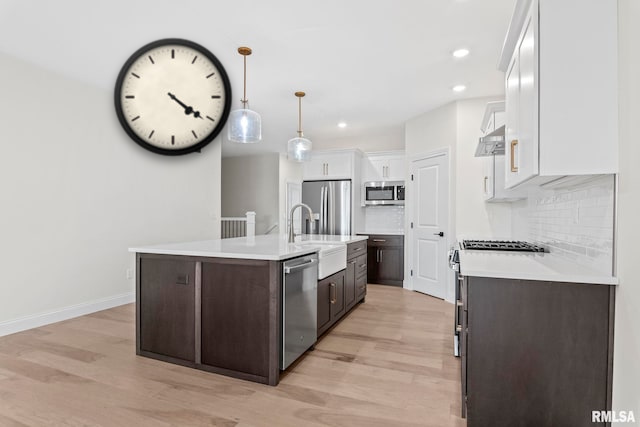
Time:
h=4 m=21
